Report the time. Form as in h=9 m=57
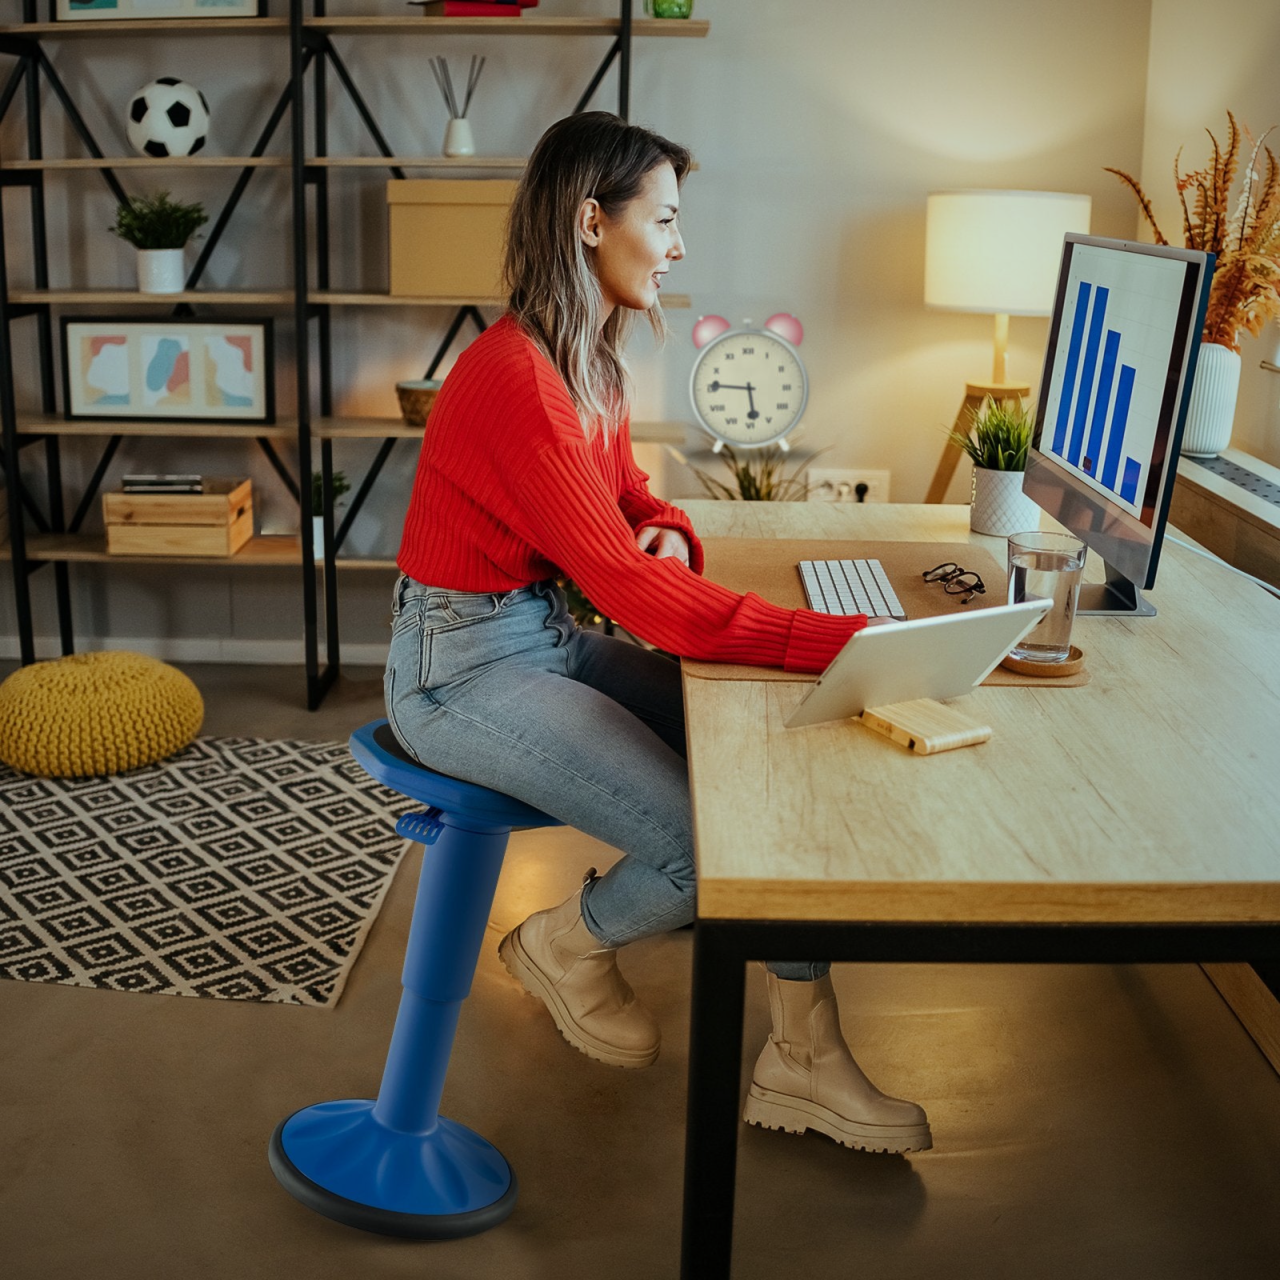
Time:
h=5 m=46
